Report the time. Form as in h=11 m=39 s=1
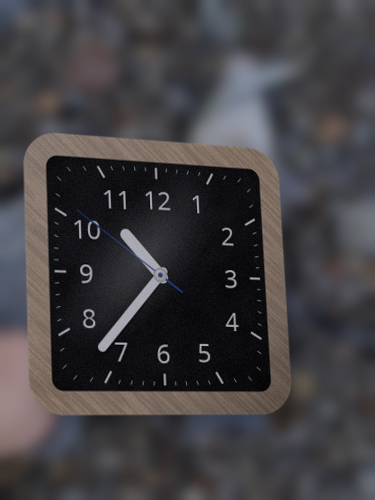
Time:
h=10 m=36 s=51
